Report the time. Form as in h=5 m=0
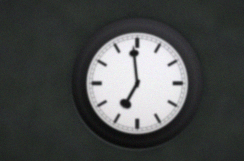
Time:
h=6 m=59
